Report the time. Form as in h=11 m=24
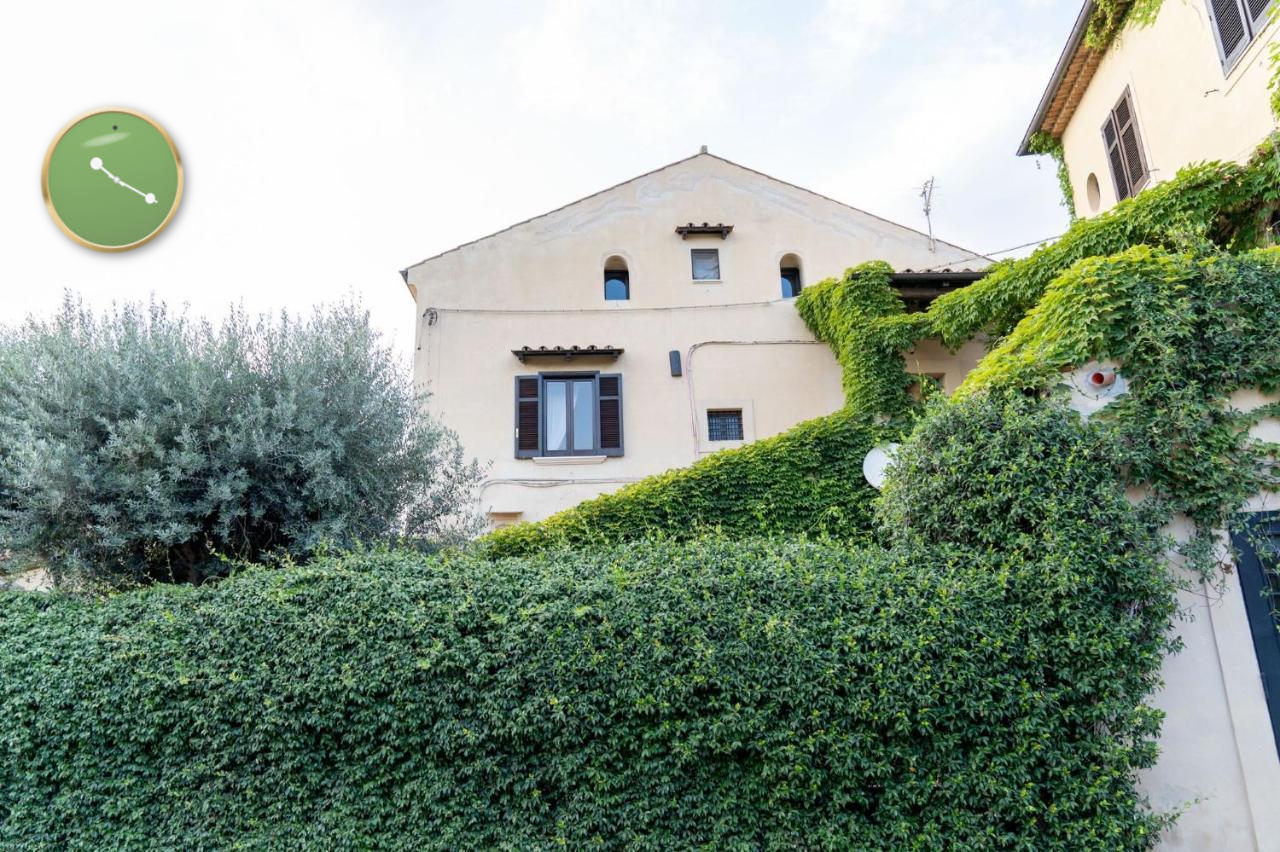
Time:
h=10 m=20
